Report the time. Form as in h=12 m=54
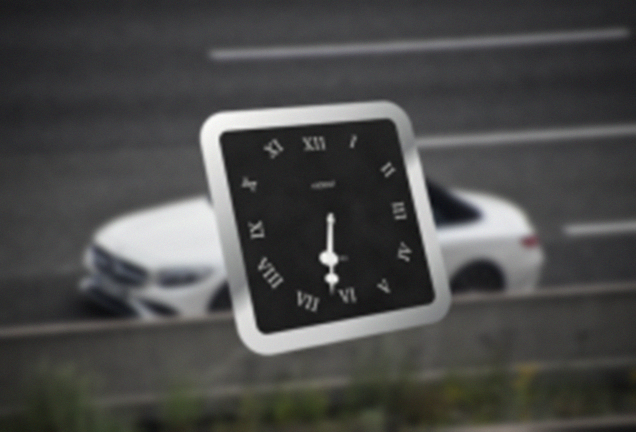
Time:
h=6 m=32
